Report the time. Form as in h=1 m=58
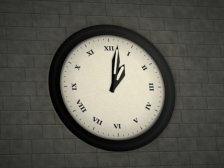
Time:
h=1 m=2
